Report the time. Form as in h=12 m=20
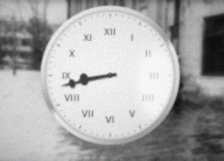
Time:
h=8 m=43
